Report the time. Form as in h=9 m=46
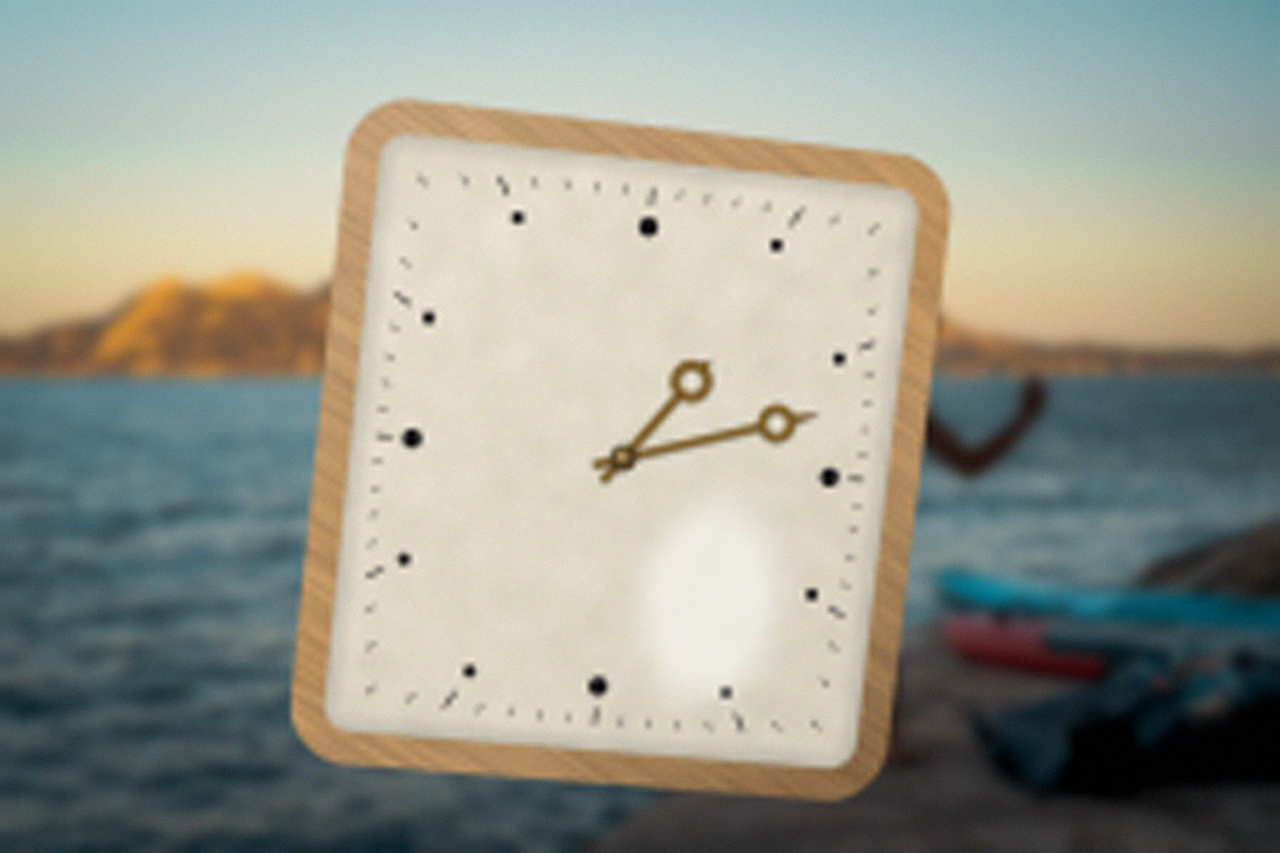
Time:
h=1 m=12
